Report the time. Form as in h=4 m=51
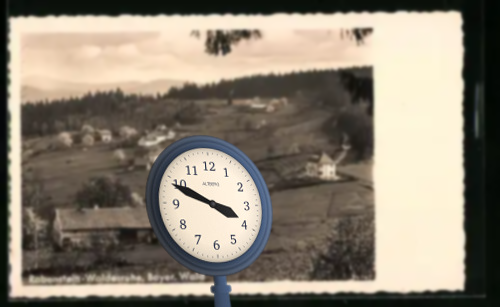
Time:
h=3 m=49
